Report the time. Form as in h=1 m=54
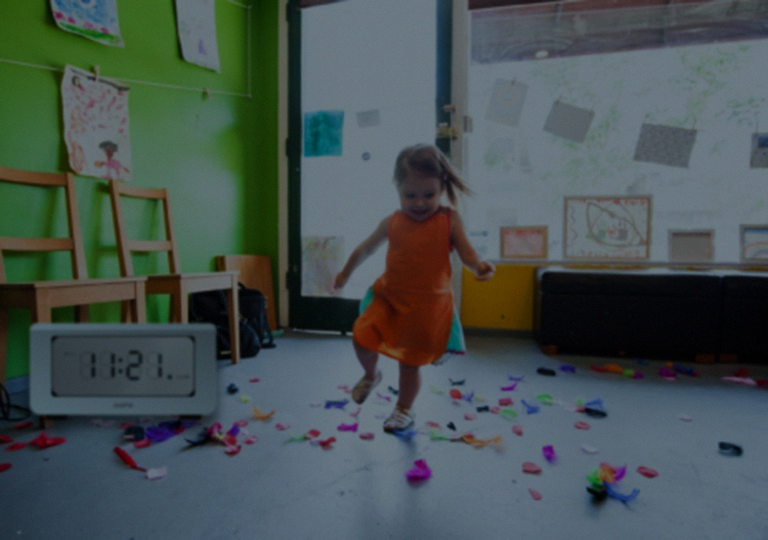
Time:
h=11 m=21
